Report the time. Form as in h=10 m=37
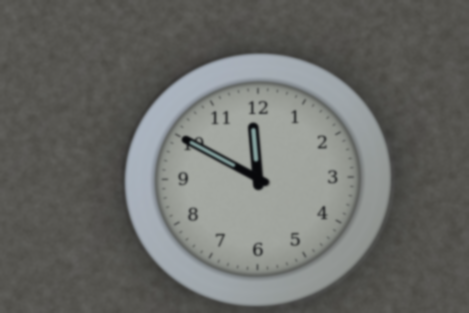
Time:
h=11 m=50
